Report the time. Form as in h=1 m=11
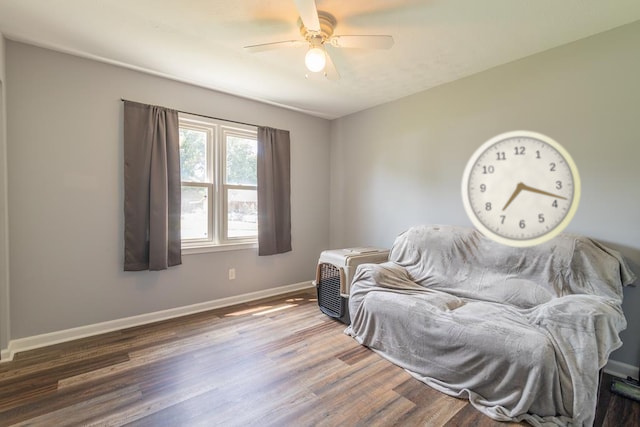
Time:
h=7 m=18
